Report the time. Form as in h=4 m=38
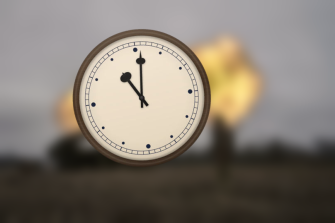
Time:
h=11 m=1
